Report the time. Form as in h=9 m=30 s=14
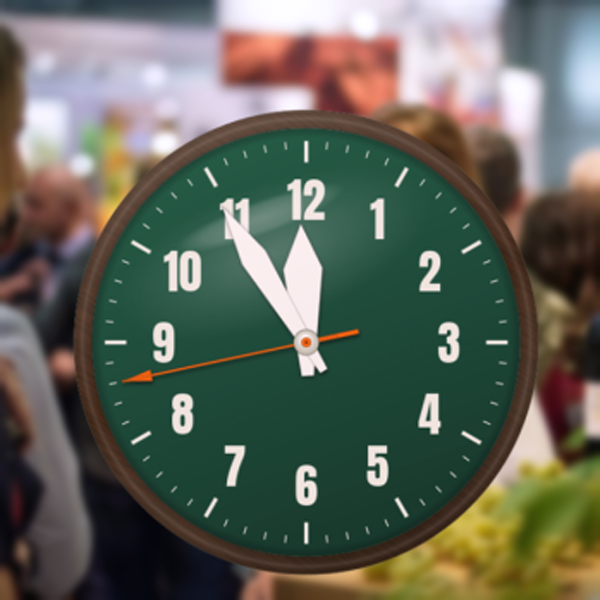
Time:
h=11 m=54 s=43
